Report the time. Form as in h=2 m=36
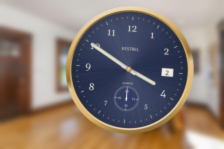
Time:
h=3 m=50
